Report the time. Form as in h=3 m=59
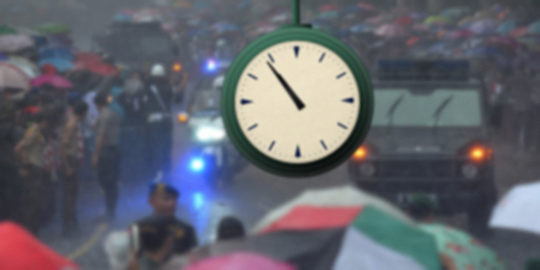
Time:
h=10 m=54
